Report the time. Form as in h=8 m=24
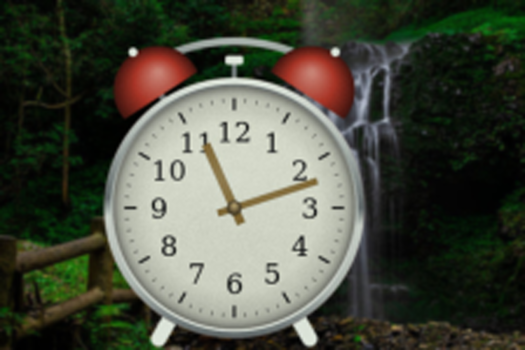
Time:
h=11 m=12
